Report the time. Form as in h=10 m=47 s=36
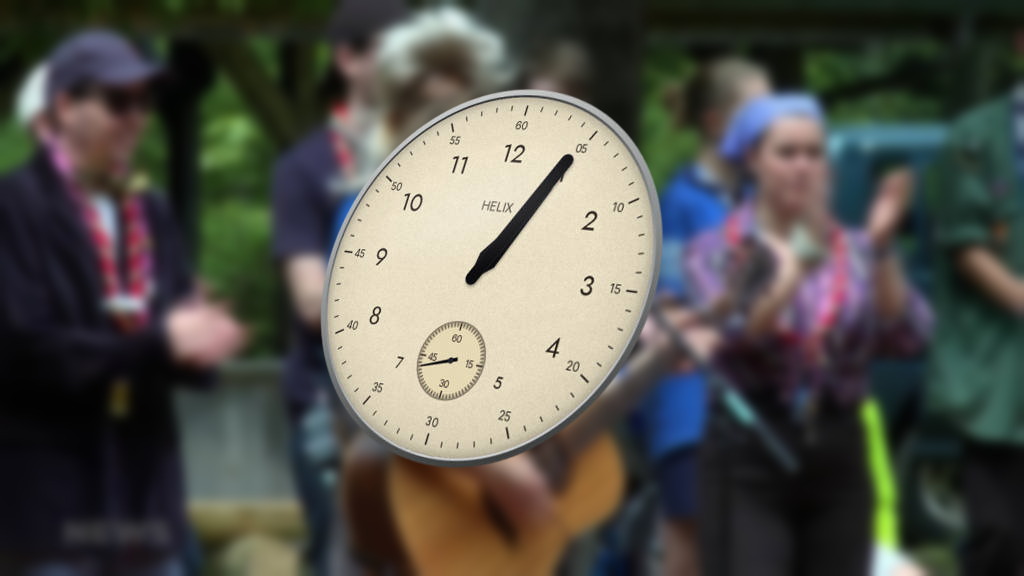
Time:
h=1 m=4 s=42
